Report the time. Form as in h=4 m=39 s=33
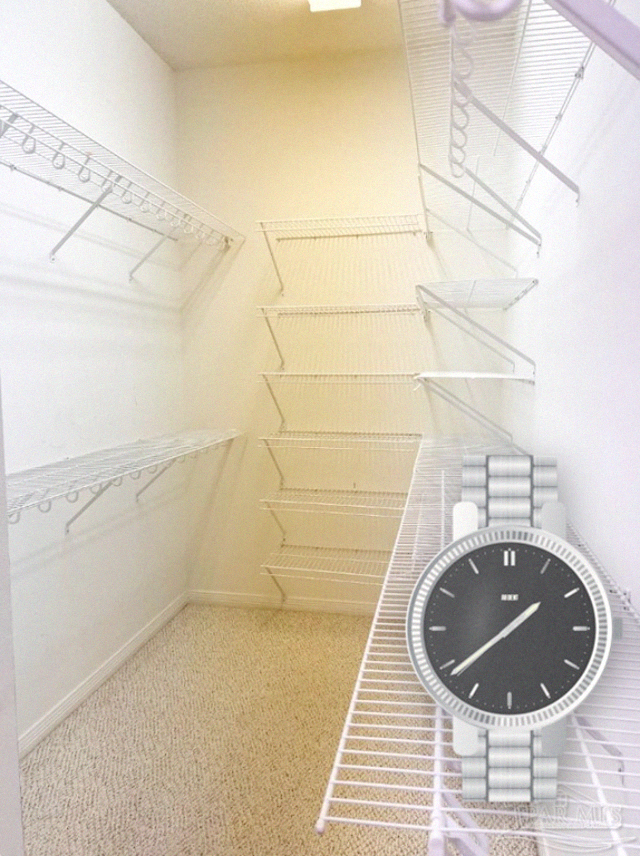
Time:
h=1 m=38 s=38
